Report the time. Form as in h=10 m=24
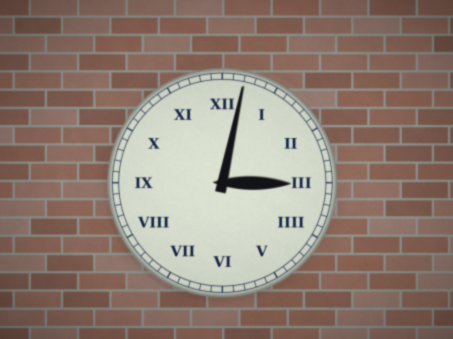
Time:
h=3 m=2
